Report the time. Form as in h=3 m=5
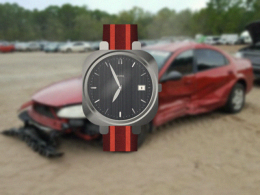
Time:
h=6 m=56
